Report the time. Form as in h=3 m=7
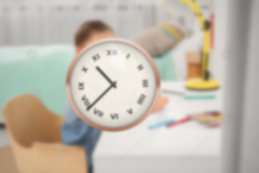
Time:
h=10 m=38
